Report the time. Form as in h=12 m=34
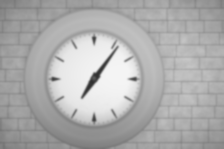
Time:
h=7 m=6
